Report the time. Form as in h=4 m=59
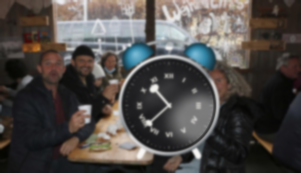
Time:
h=10 m=38
